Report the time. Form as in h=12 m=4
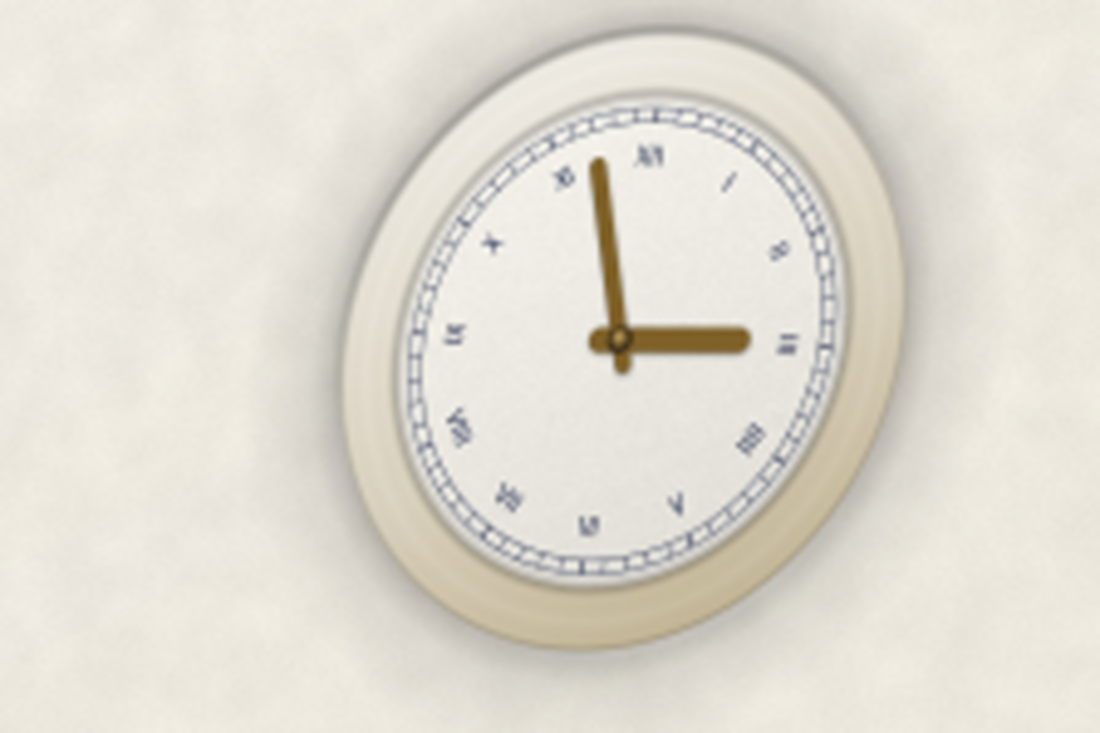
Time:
h=2 m=57
